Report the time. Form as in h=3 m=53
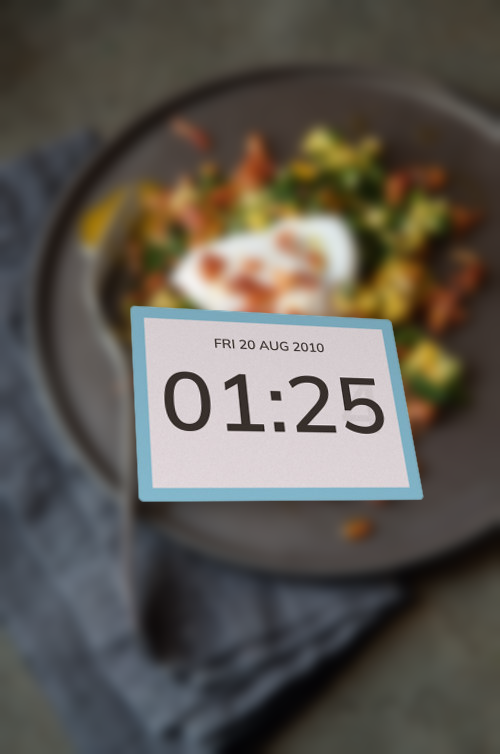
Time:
h=1 m=25
